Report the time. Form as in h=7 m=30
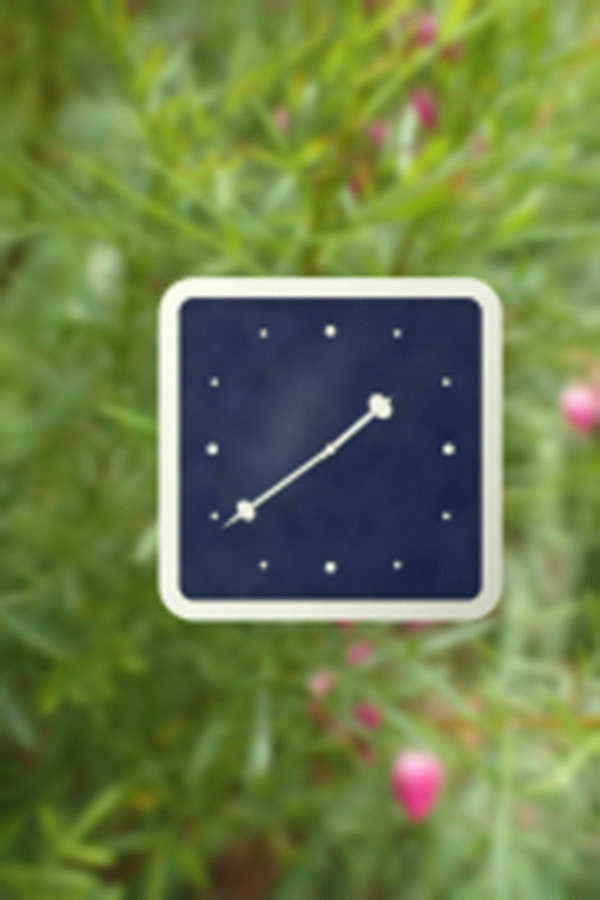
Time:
h=1 m=39
